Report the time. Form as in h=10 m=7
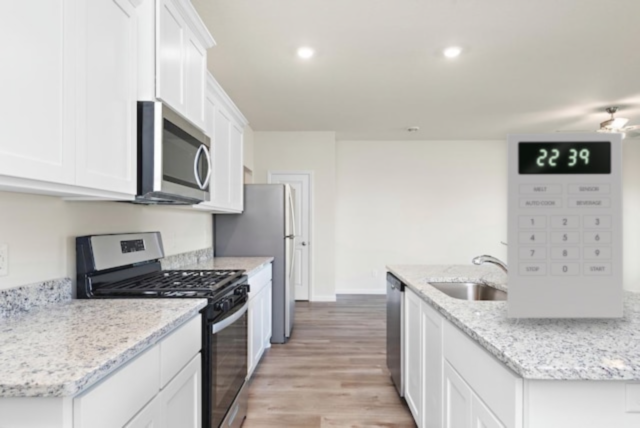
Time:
h=22 m=39
